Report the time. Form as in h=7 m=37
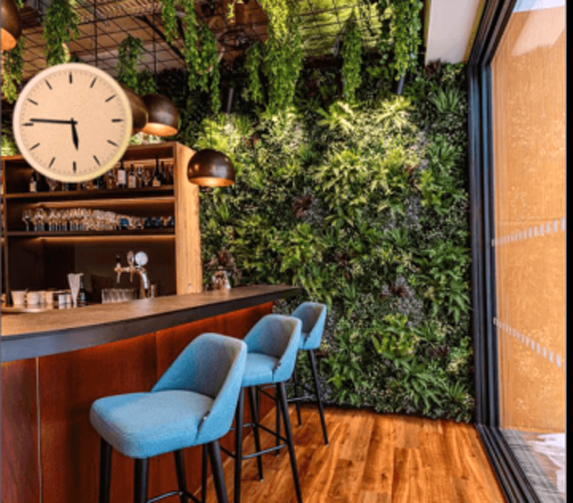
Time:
h=5 m=46
